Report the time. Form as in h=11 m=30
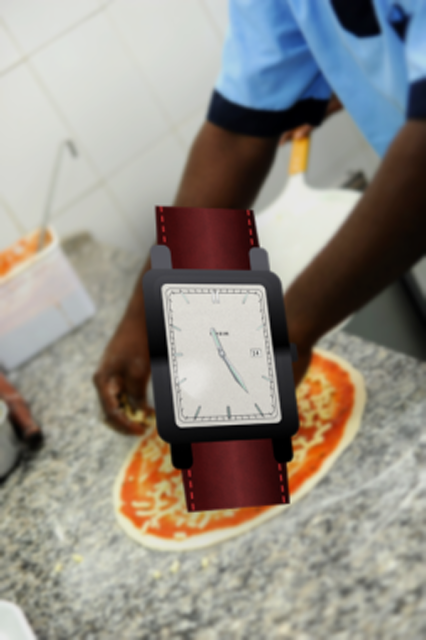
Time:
h=11 m=25
